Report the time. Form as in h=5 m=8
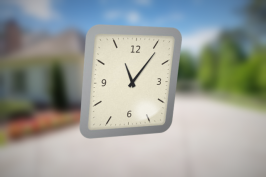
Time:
h=11 m=6
